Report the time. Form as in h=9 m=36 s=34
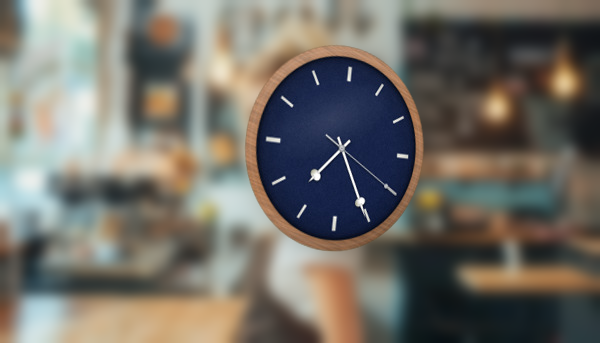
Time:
h=7 m=25 s=20
